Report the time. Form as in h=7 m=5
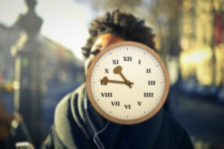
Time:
h=10 m=46
